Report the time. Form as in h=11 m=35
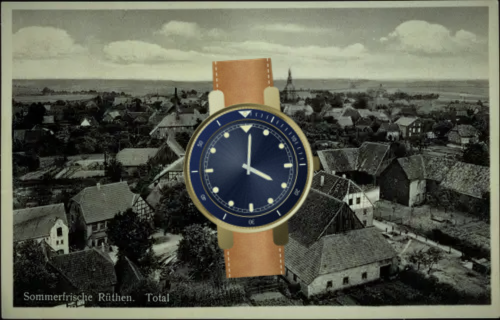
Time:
h=4 m=1
